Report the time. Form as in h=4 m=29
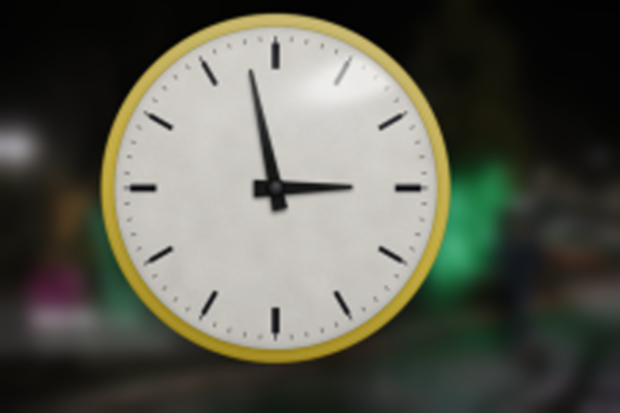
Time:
h=2 m=58
